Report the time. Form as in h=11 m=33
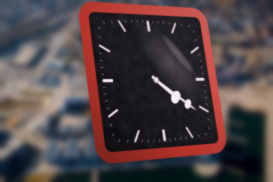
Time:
h=4 m=21
